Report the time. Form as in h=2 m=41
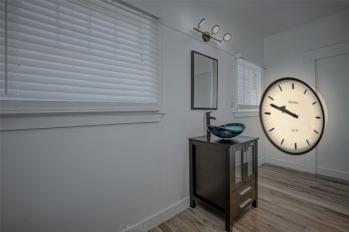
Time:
h=9 m=48
